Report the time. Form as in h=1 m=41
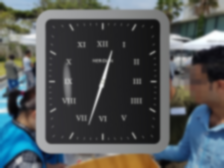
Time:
h=12 m=33
